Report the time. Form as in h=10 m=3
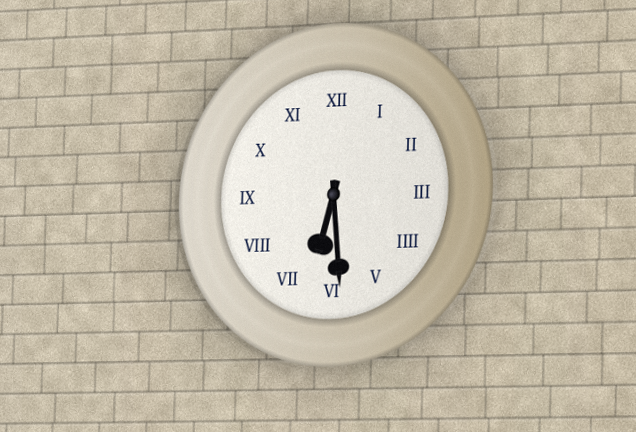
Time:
h=6 m=29
